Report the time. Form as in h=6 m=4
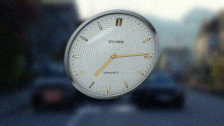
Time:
h=7 m=14
